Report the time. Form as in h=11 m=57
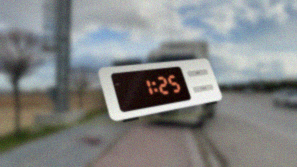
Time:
h=1 m=25
